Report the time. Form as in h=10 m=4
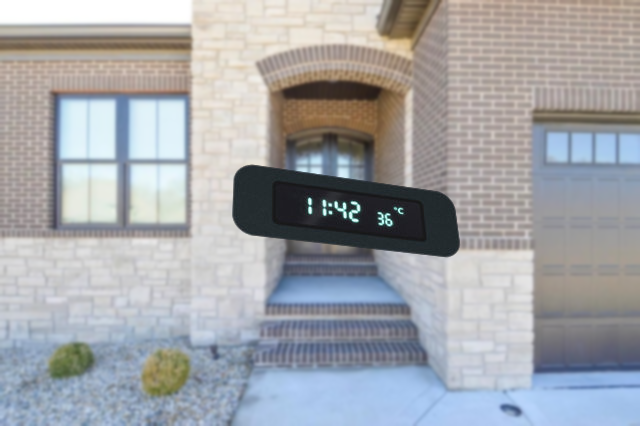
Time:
h=11 m=42
